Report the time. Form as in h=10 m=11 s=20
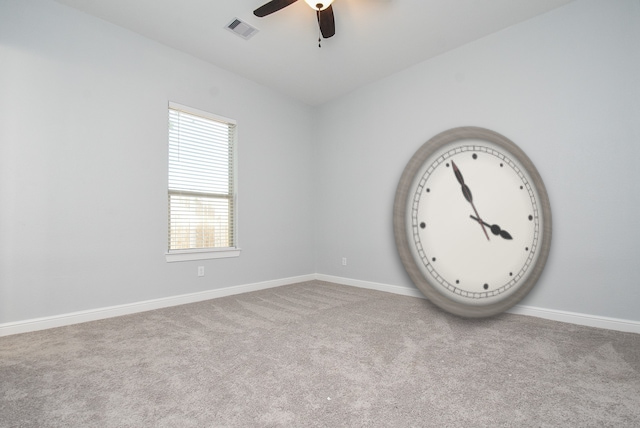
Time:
h=3 m=55 s=56
